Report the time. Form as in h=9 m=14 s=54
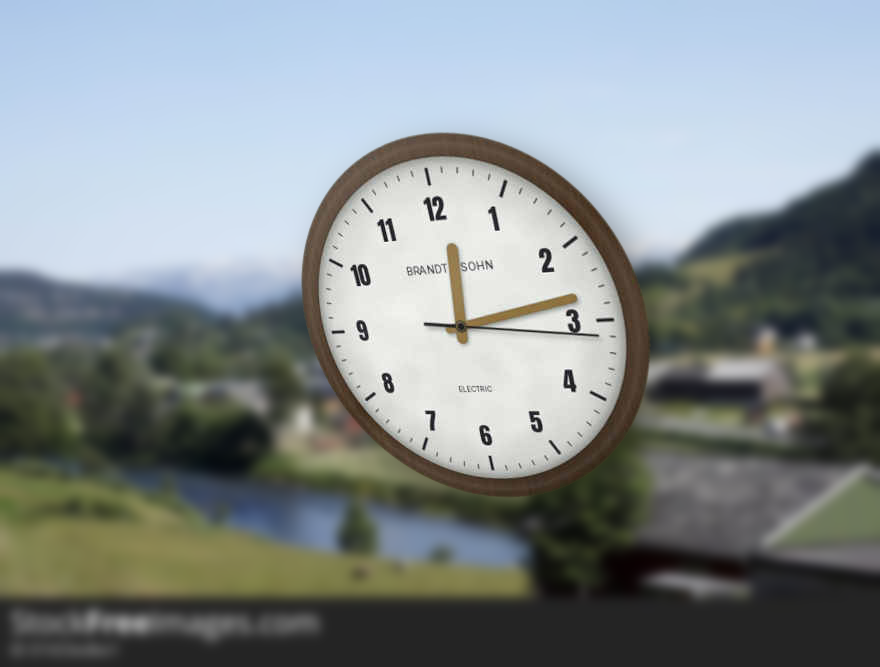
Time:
h=12 m=13 s=16
